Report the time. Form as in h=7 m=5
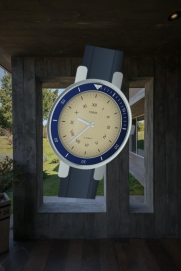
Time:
h=9 m=37
